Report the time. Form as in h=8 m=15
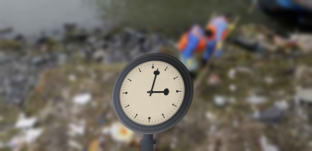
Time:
h=3 m=2
